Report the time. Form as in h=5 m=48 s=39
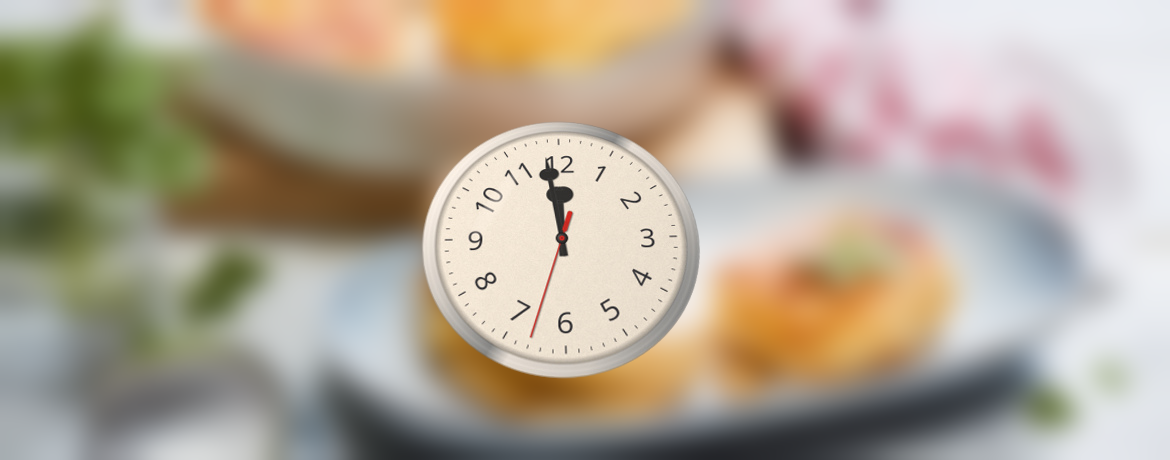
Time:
h=11 m=58 s=33
